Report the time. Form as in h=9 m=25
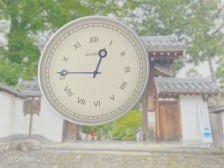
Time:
h=12 m=46
